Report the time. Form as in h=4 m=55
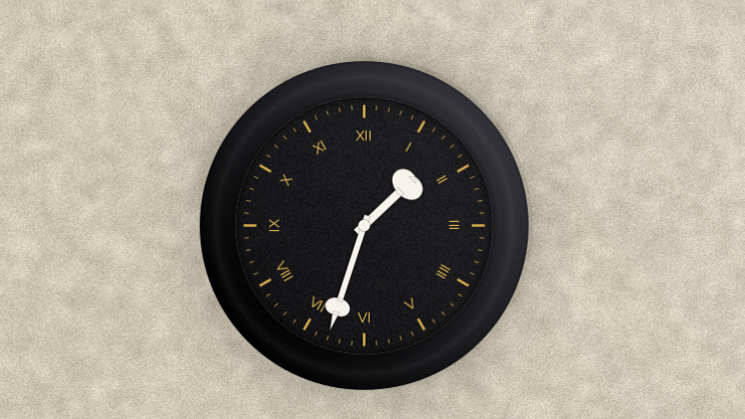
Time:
h=1 m=33
